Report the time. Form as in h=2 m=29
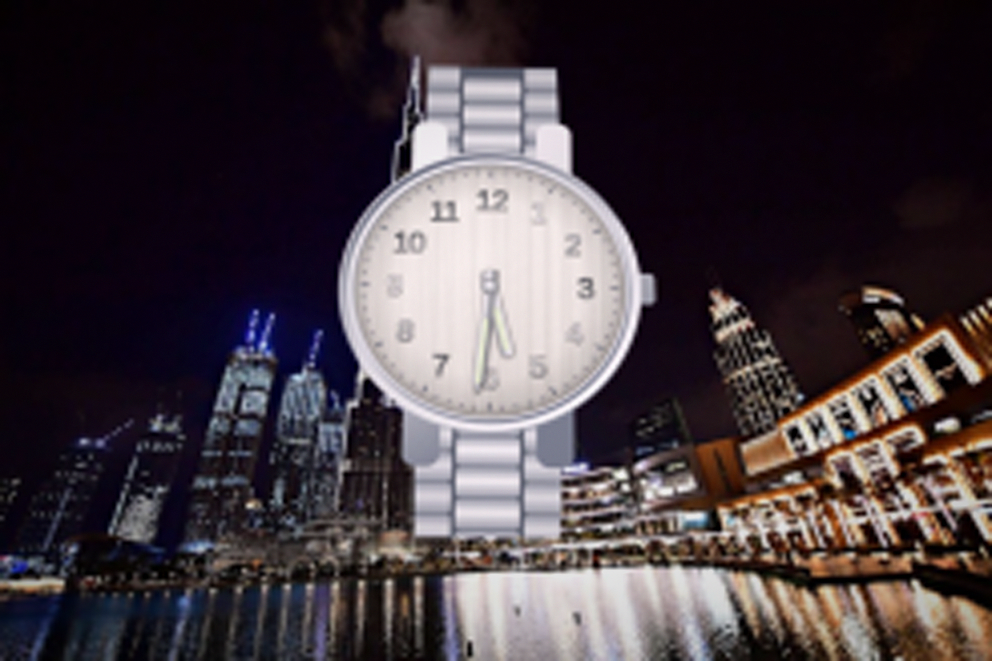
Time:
h=5 m=31
